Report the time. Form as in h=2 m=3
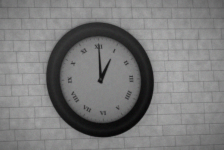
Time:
h=1 m=0
